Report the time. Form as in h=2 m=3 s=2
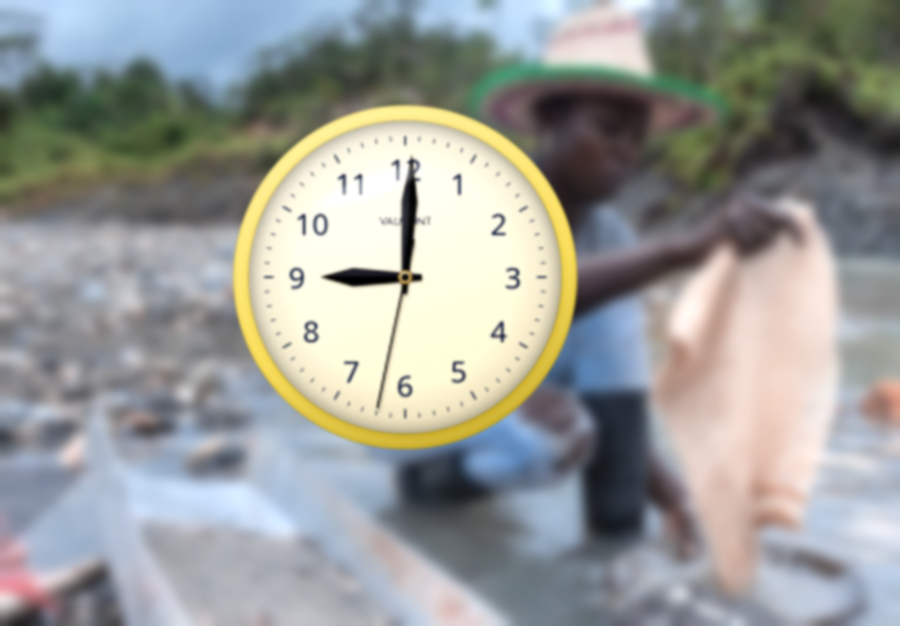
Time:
h=9 m=0 s=32
